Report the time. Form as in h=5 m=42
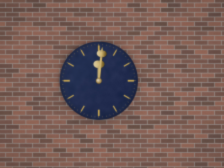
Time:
h=12 m=1
